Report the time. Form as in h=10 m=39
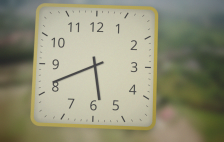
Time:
h=5 m=41
